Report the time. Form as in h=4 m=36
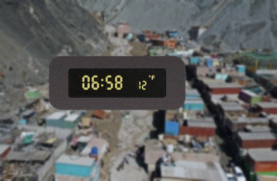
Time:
h=6 m=58
